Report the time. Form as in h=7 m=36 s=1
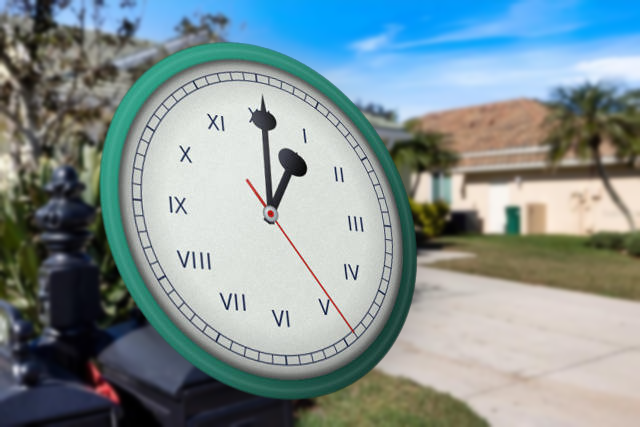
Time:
h=1 m=0 s=24
